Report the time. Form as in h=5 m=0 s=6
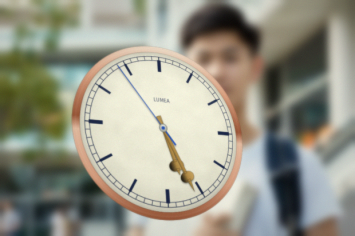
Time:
h=5 m=25 s=54
